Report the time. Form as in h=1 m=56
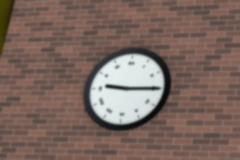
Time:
h=9 m=15
